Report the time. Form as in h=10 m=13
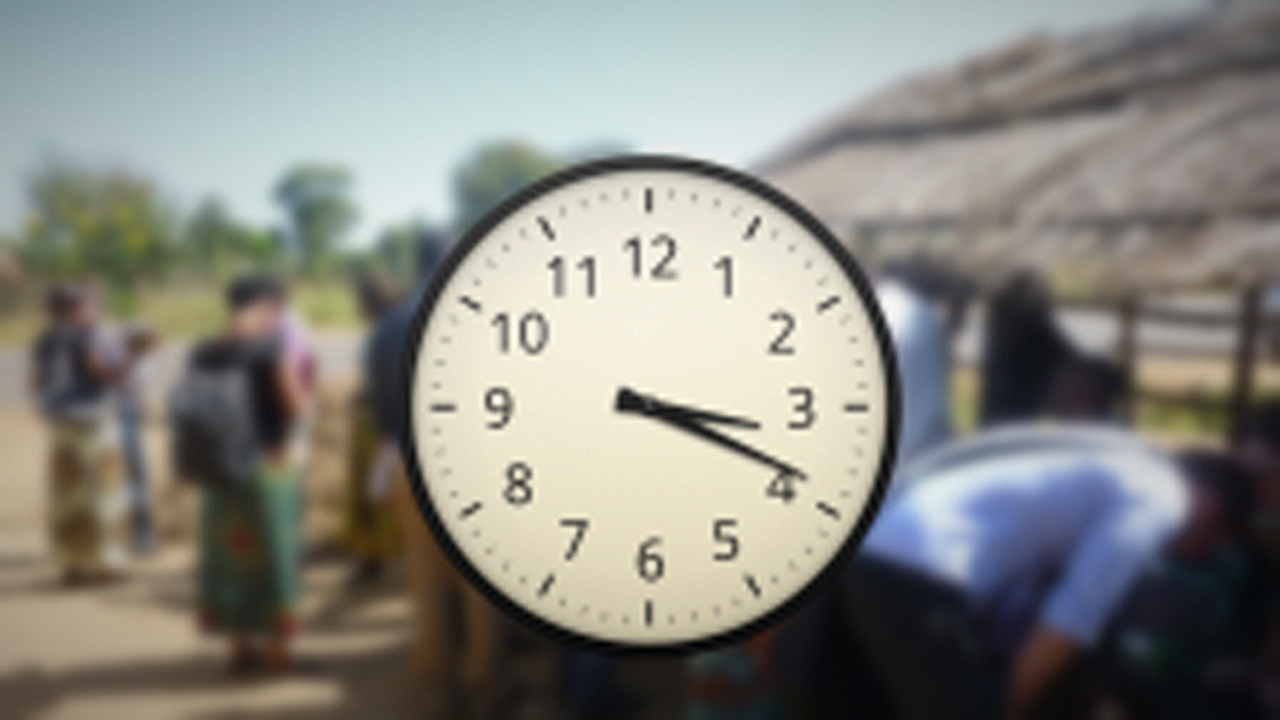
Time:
h=3 m=19
